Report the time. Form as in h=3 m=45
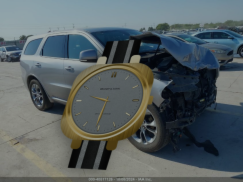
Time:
h=9 m=31
